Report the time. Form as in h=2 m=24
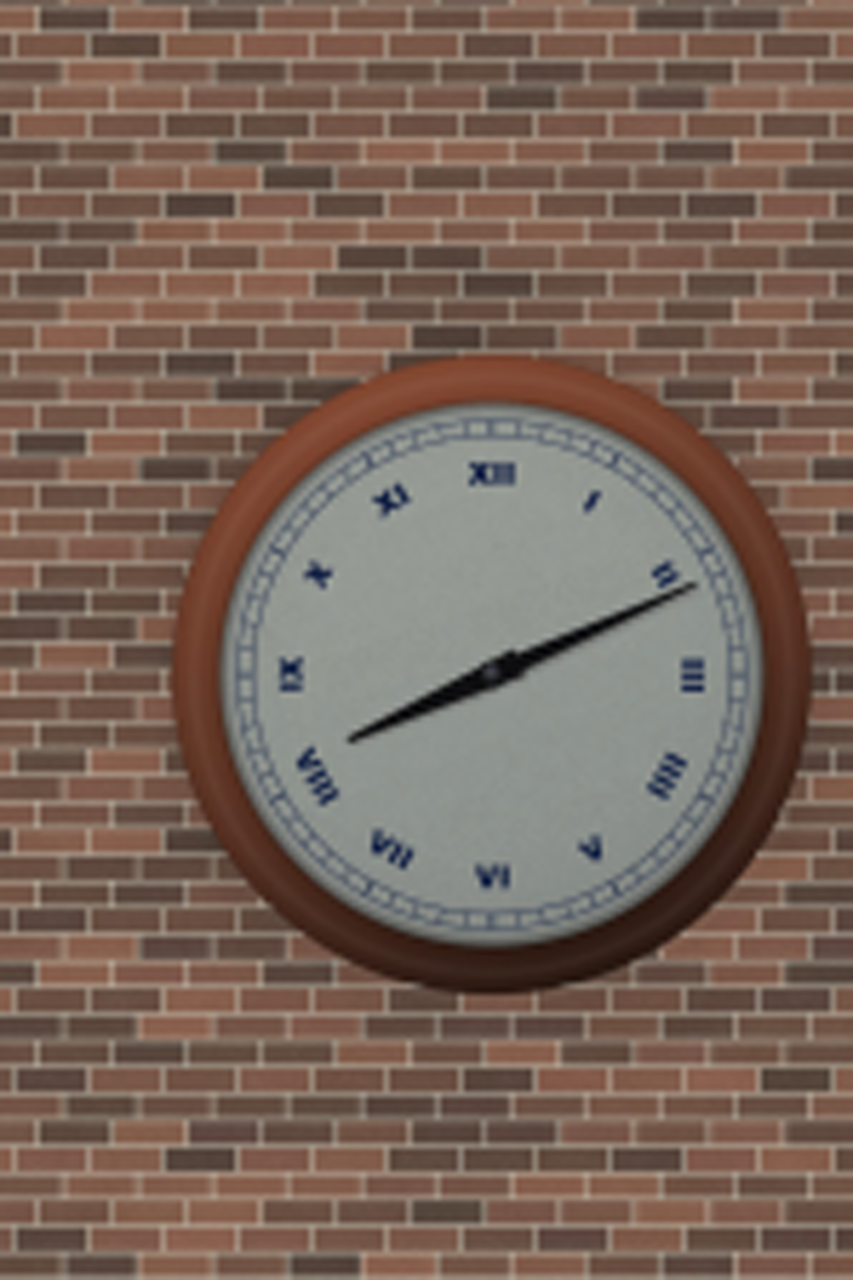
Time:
h=8 m=11
